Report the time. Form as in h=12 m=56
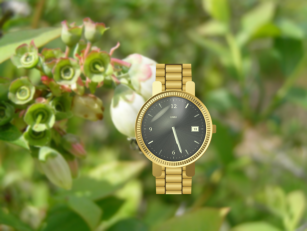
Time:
h=5 m=27
